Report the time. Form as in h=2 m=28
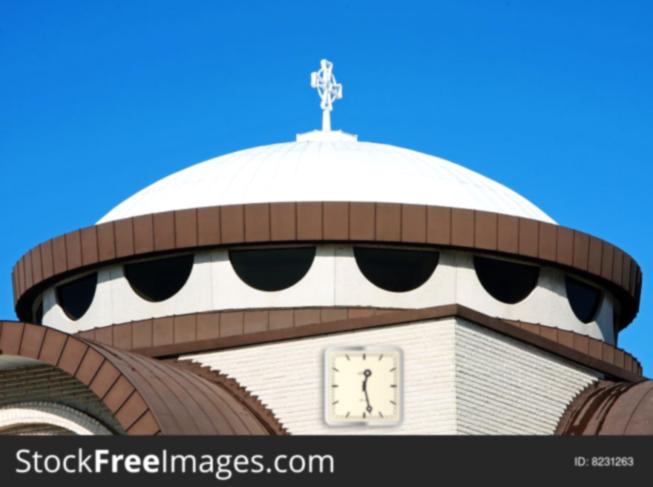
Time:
h=12 m=28
